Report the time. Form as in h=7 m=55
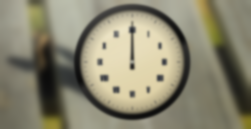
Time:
h=12 m=0
